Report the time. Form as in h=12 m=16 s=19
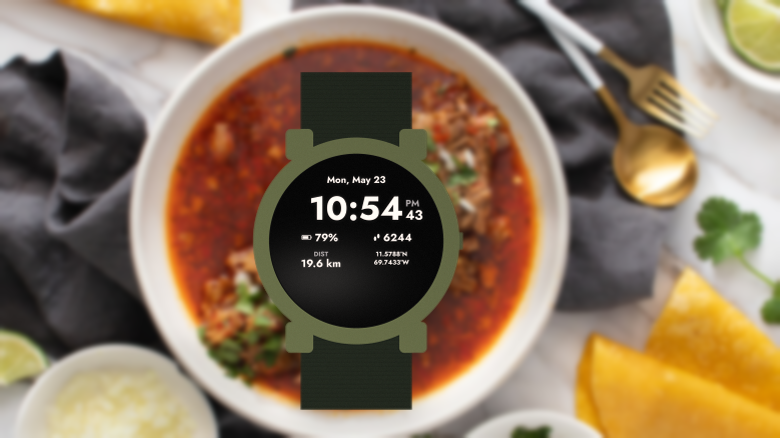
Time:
h=10 m=54 s=43
